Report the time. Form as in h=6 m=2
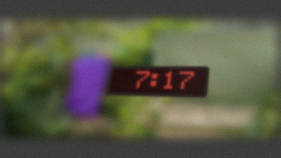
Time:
h=7 m=17
